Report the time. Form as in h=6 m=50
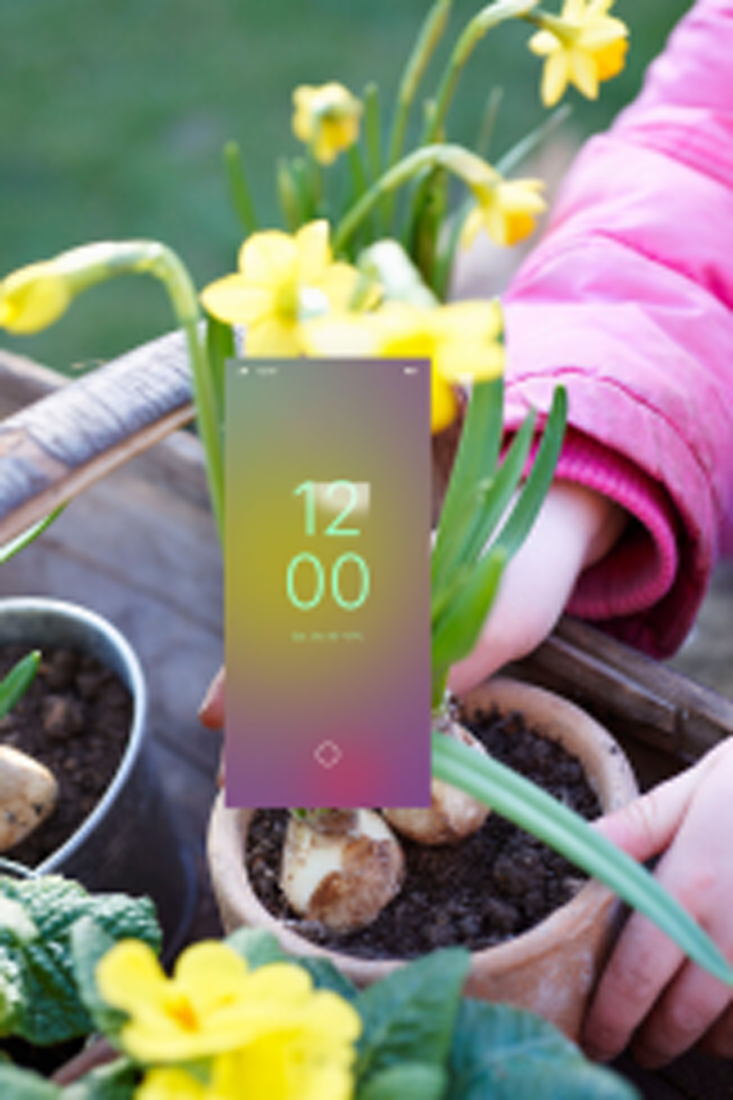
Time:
h=12 m=0
